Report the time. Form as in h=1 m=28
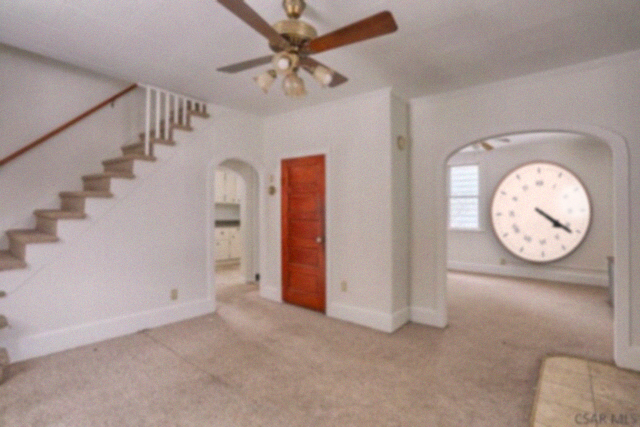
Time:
h=4 m=21
